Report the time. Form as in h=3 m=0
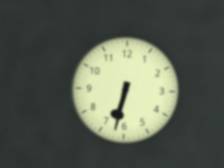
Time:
h=6 m=32
